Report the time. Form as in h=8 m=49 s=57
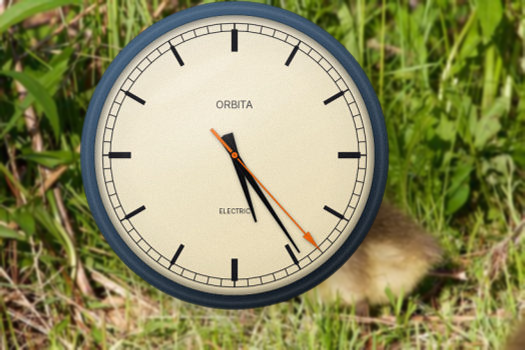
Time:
h=5 m=24 s=23
